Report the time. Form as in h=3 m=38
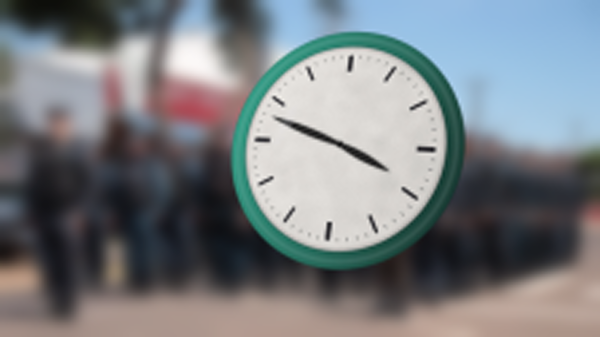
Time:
h=3 m=48
